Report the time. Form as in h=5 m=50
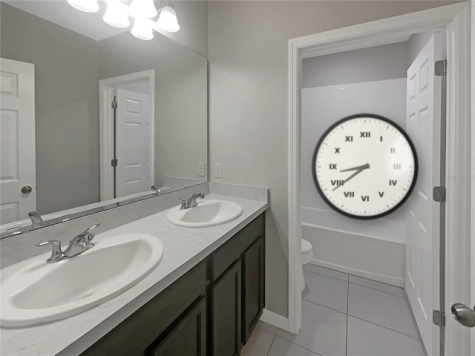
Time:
h=8 m=39
